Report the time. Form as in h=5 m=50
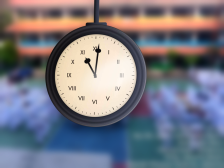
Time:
h=11 m=1
